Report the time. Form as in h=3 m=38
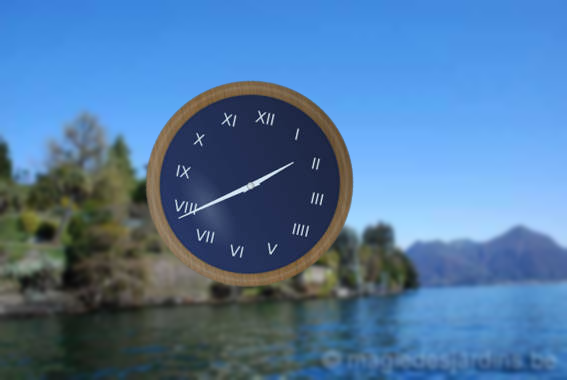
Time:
h=1 m=39
